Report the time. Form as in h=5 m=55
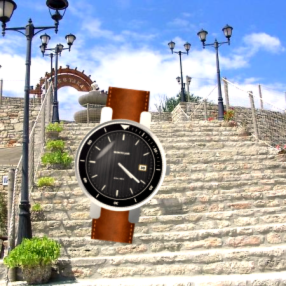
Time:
h=4 m=21
